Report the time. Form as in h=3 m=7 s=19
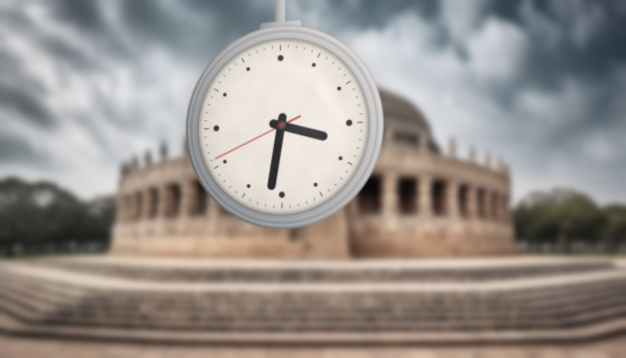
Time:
h=3 m=31 s=41
